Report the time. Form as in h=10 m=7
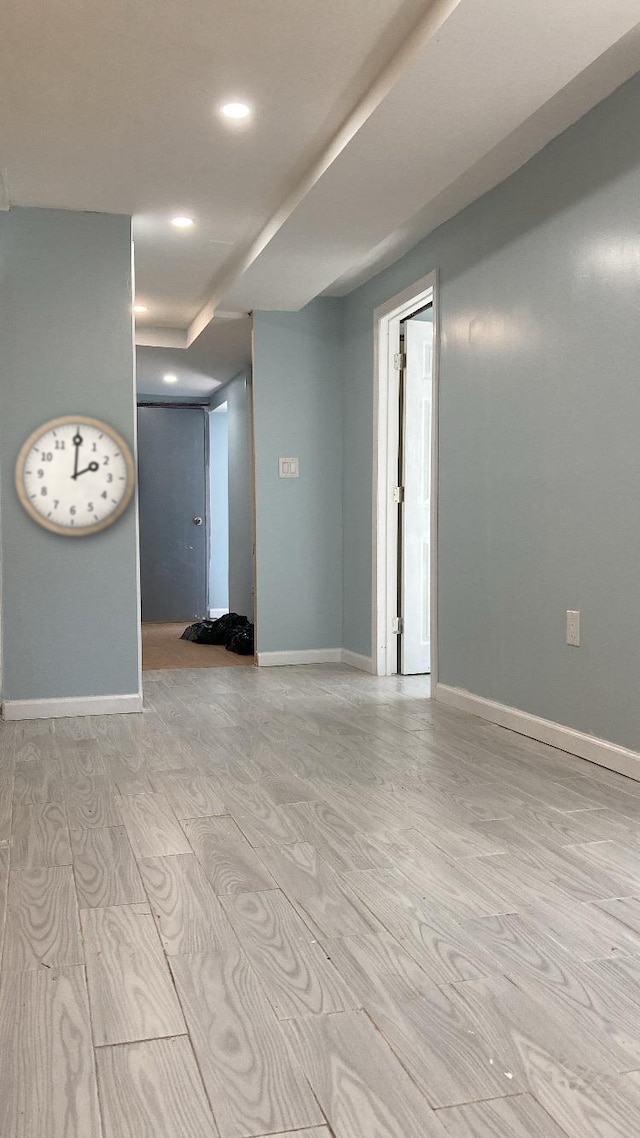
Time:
h=2 m=0
